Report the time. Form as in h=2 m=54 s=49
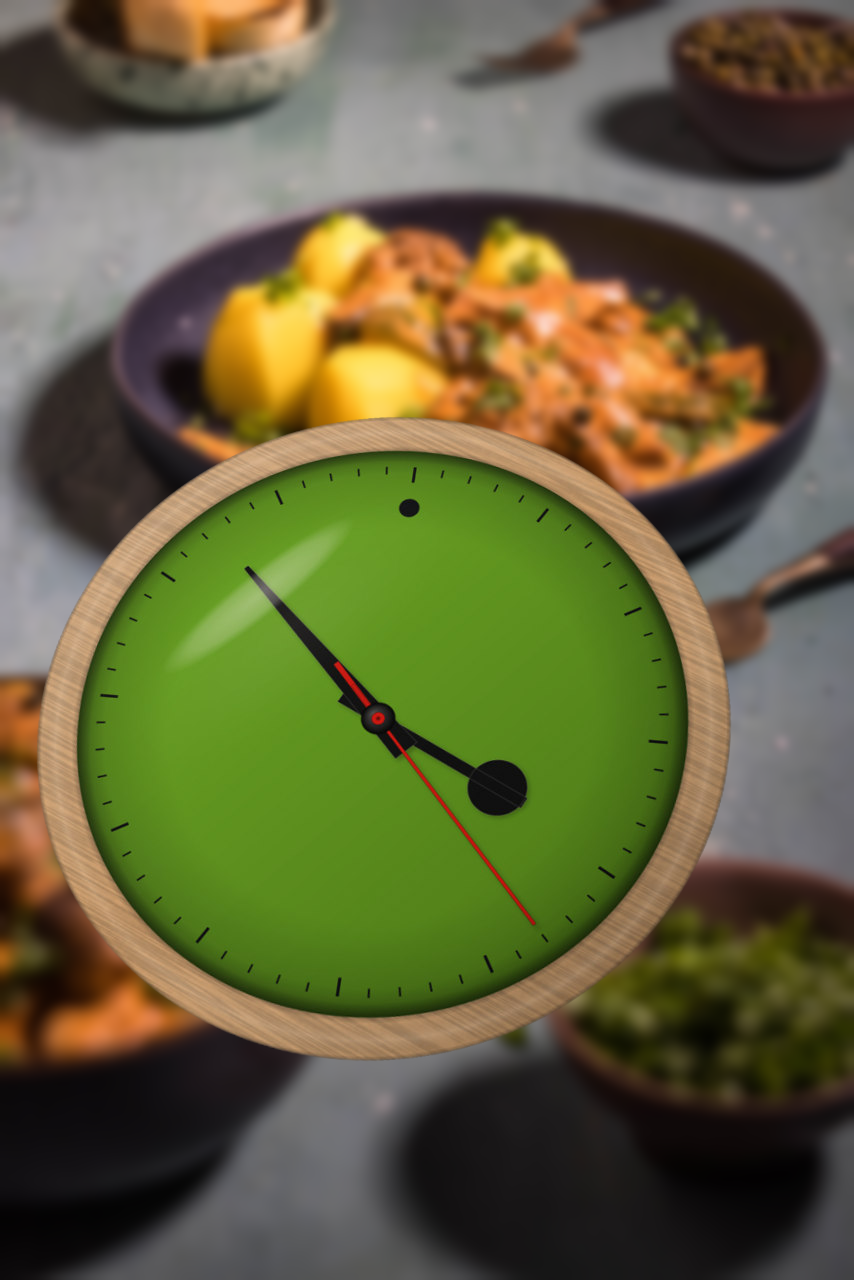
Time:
h=3 m=52 s=23
